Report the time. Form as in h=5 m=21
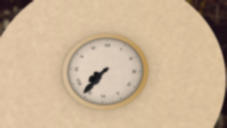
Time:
h=7 m=36
